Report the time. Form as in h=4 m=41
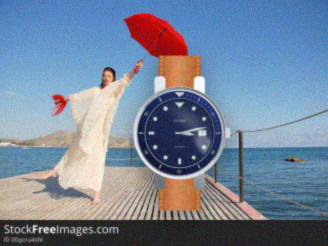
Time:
h=3 m=13
